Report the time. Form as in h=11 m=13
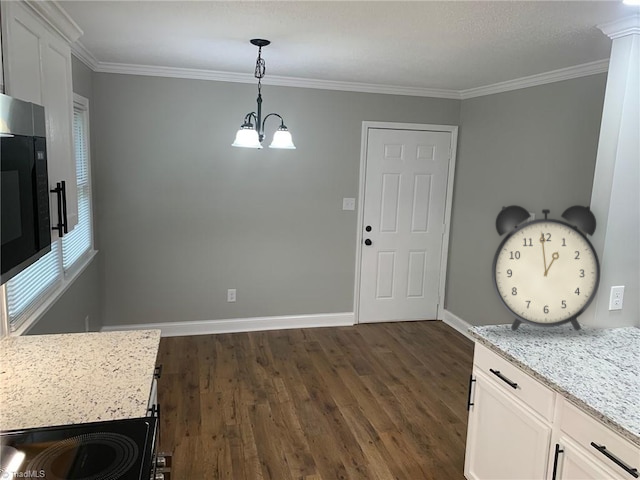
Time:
h=12 m=59
